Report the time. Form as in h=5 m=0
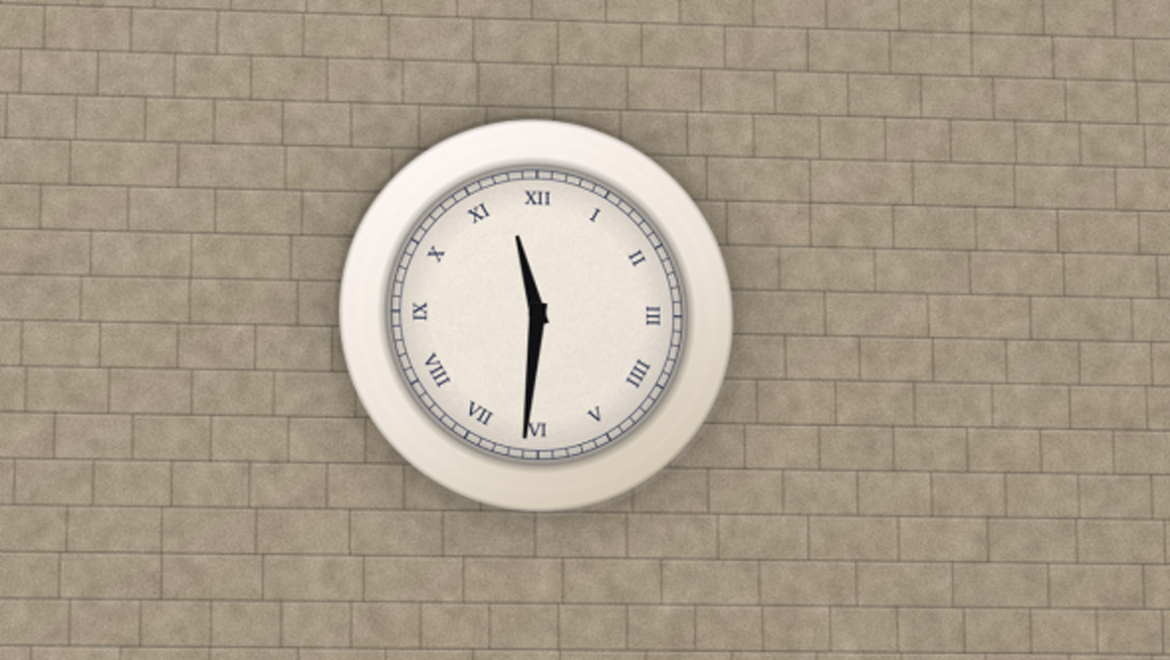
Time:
h=11 m=31
